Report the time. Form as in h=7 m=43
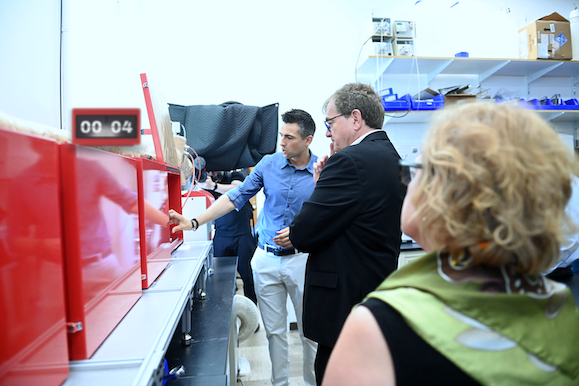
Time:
h=0 m=4
